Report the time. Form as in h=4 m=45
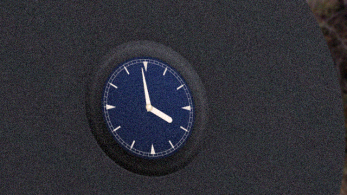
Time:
h=3 m=59
